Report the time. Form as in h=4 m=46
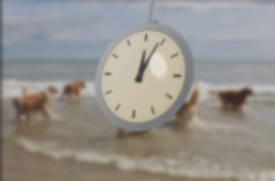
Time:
h=12 m=4
